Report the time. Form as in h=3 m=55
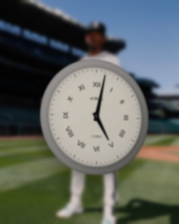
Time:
h=5 m=2
